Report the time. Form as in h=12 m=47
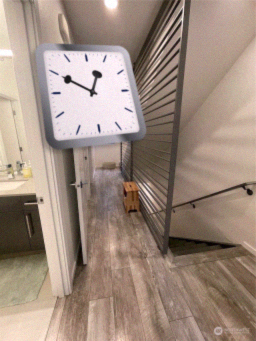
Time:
h=12 m=50
